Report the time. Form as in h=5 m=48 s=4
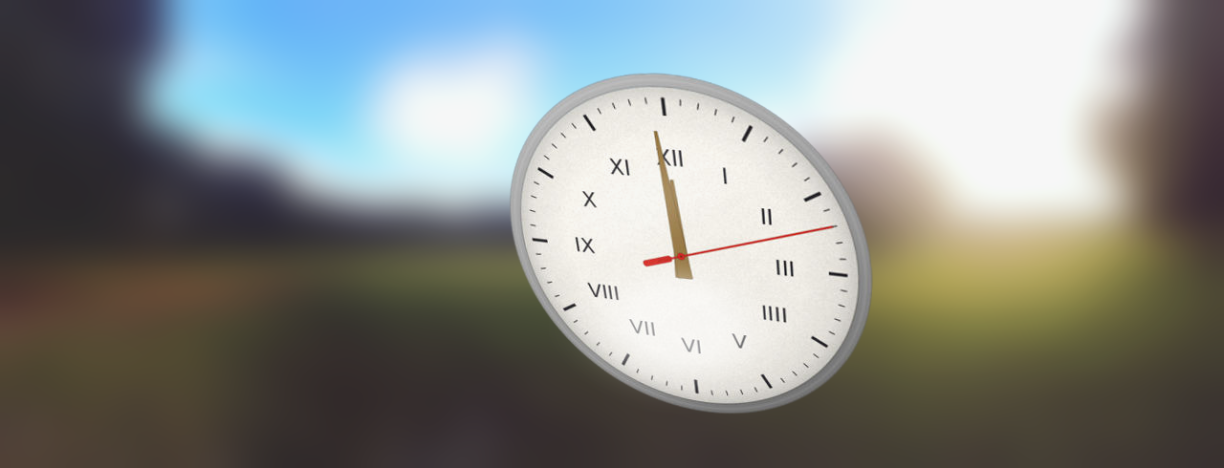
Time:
h=11 m=59 s=12
